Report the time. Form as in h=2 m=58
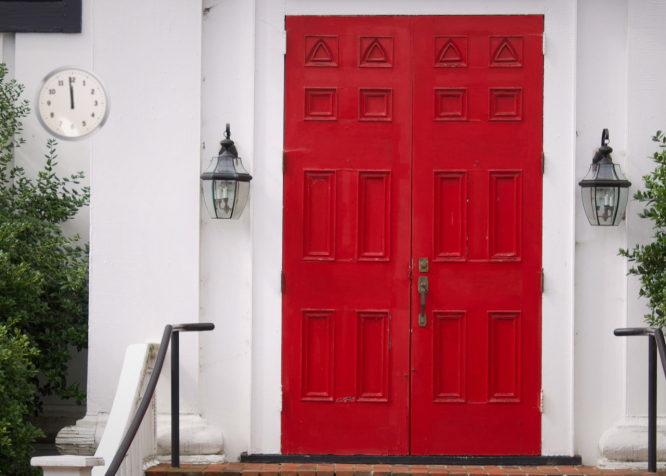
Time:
h=11 m=59
